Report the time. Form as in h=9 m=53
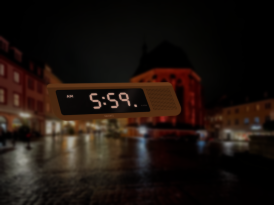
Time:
h=5 m=59
